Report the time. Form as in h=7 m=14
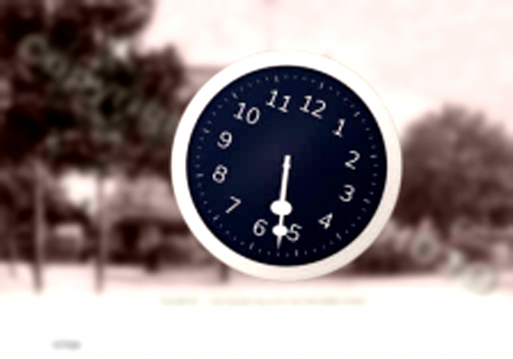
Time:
h=5 m=27
